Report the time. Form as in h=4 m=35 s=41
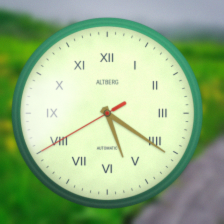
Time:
h=5 m=20 s=40
